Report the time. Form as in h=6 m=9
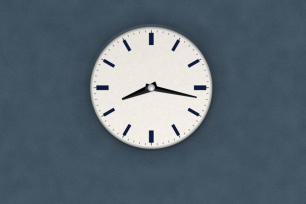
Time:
h=8 m=17
